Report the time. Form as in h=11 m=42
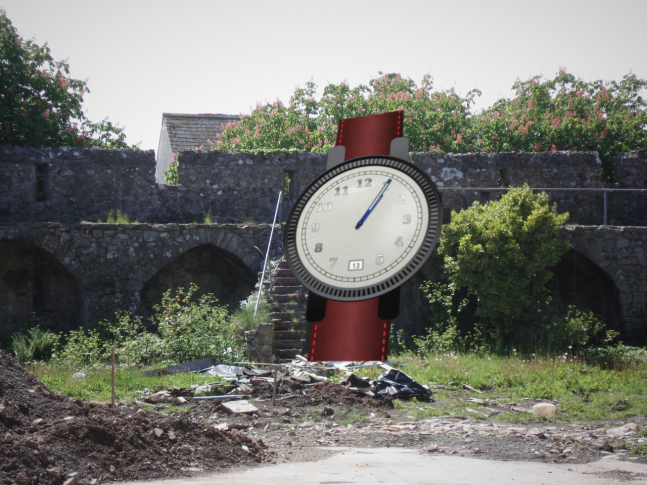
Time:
h=1 m=5
